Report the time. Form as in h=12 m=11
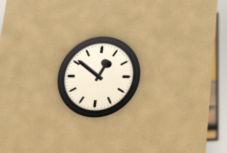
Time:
h=12 m=51
